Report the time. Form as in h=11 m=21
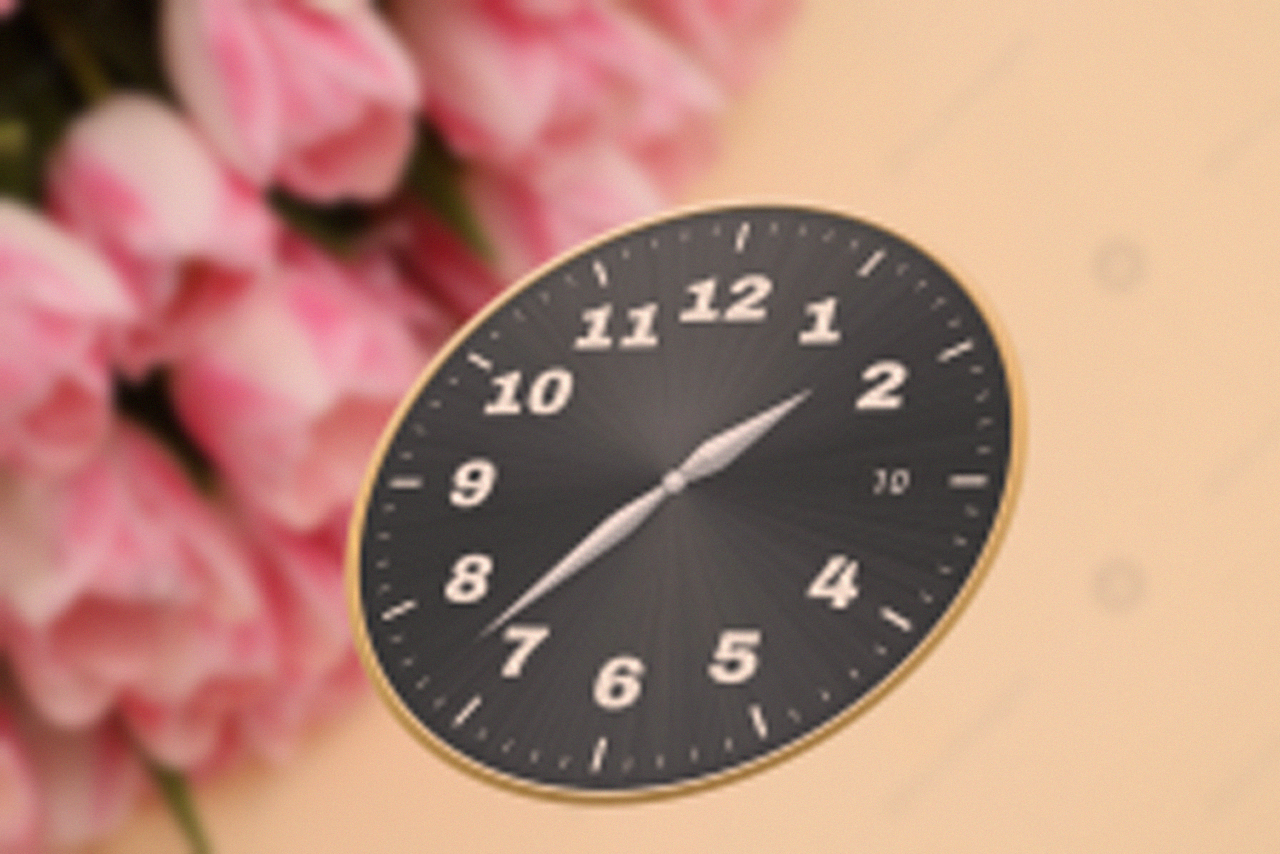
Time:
h=1 m=37
